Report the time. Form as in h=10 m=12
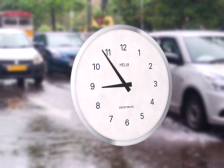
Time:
h=8 m=54
